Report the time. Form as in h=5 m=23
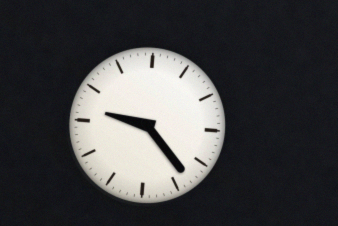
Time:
h=9 m=23
